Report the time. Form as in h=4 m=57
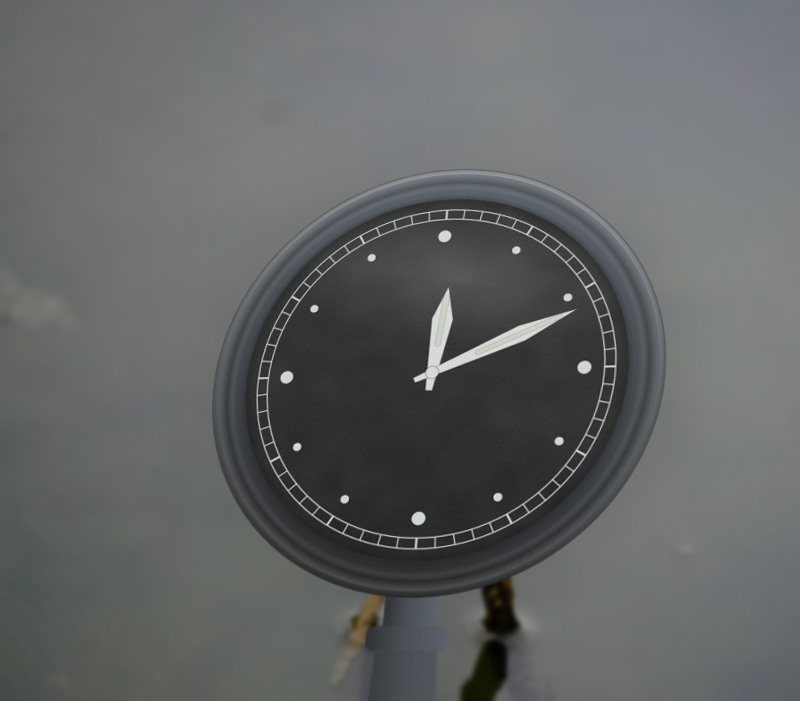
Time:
h=12 m=11
